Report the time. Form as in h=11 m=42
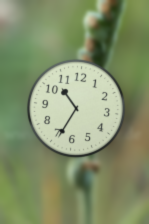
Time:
h=10 m=34
